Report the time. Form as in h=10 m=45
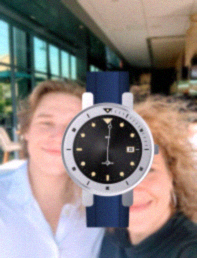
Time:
h=6 m=1
